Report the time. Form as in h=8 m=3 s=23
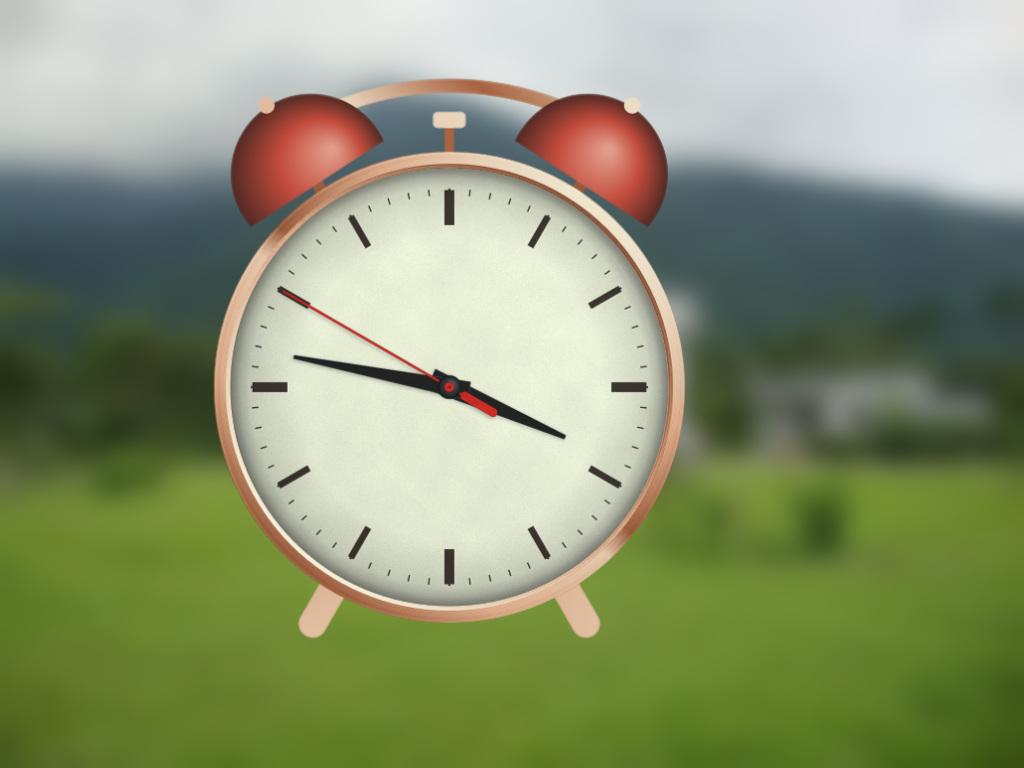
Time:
h=3 m=46 s=50
